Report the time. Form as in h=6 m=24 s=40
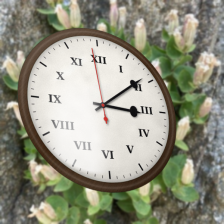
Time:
h=3 m=8 s=59
